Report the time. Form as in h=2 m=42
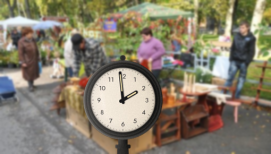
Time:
h=1 m=59
